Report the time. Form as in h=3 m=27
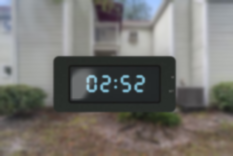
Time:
h=2 m=52
